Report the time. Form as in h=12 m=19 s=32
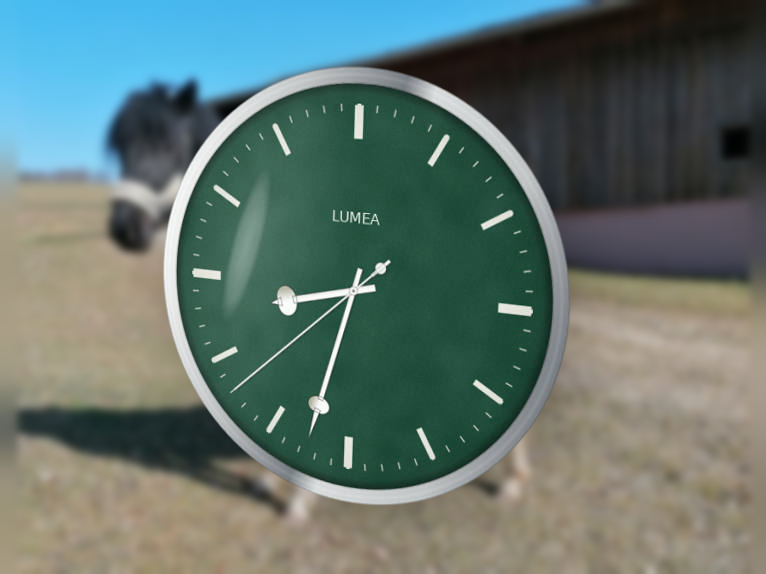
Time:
h=8 m=32 s=38
